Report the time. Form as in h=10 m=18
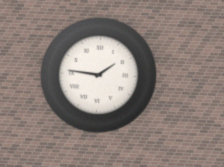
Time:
h=1 m=46
